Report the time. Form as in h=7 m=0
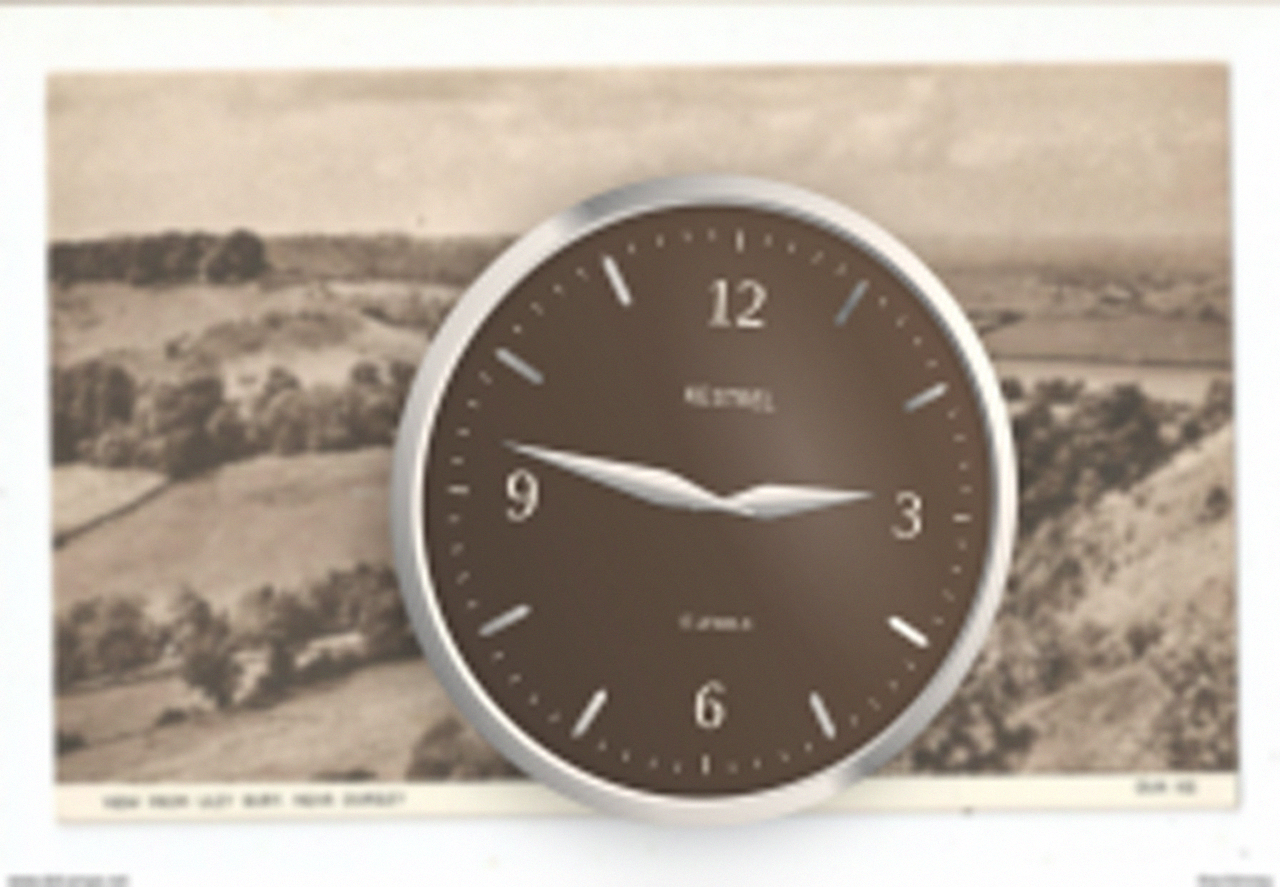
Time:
h=2 m=47
